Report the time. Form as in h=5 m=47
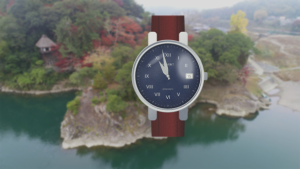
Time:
h=10 m=58
